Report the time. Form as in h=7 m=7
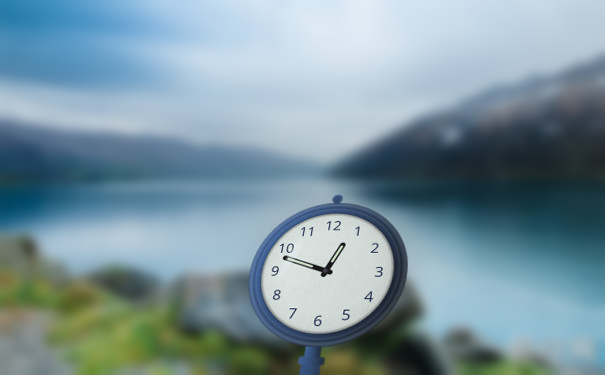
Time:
h=12 m=48
